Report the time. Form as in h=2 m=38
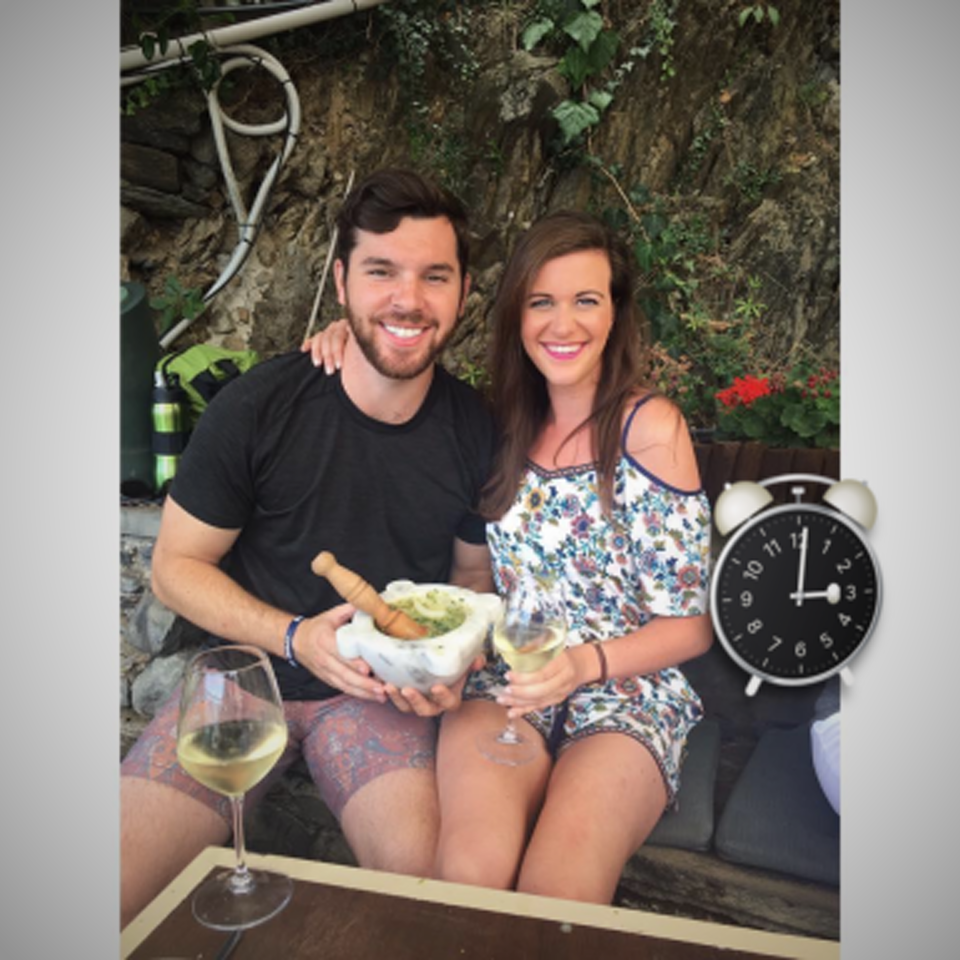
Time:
h=3 m=1
